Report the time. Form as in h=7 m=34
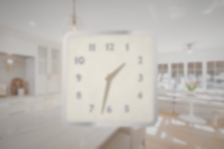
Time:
h=1 m=32
